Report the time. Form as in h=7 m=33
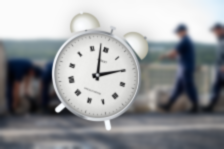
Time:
h=1 m=58
